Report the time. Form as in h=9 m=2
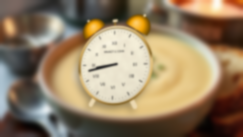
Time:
h=8 m=43
